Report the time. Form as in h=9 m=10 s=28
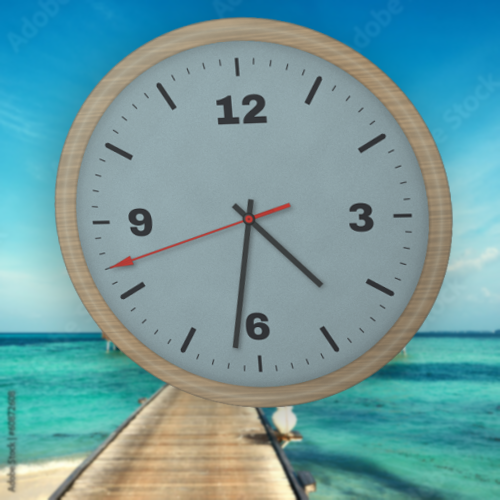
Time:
h=4 m=31 s=42
